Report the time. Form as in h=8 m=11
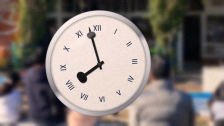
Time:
h=7 m=58
